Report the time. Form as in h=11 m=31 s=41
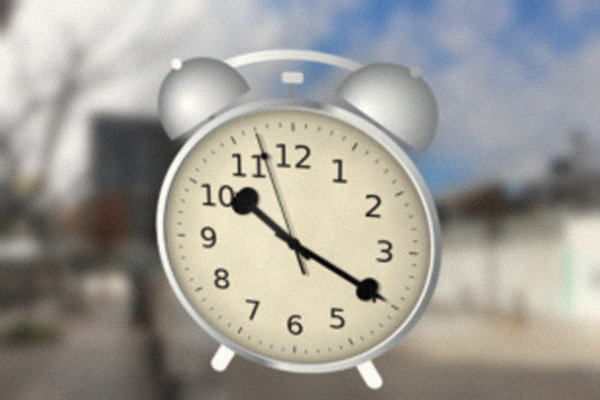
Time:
h=10 m=19 s=57
